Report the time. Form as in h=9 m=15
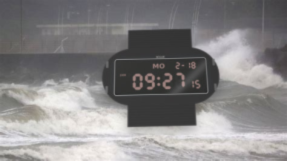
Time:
h=9 m=27
